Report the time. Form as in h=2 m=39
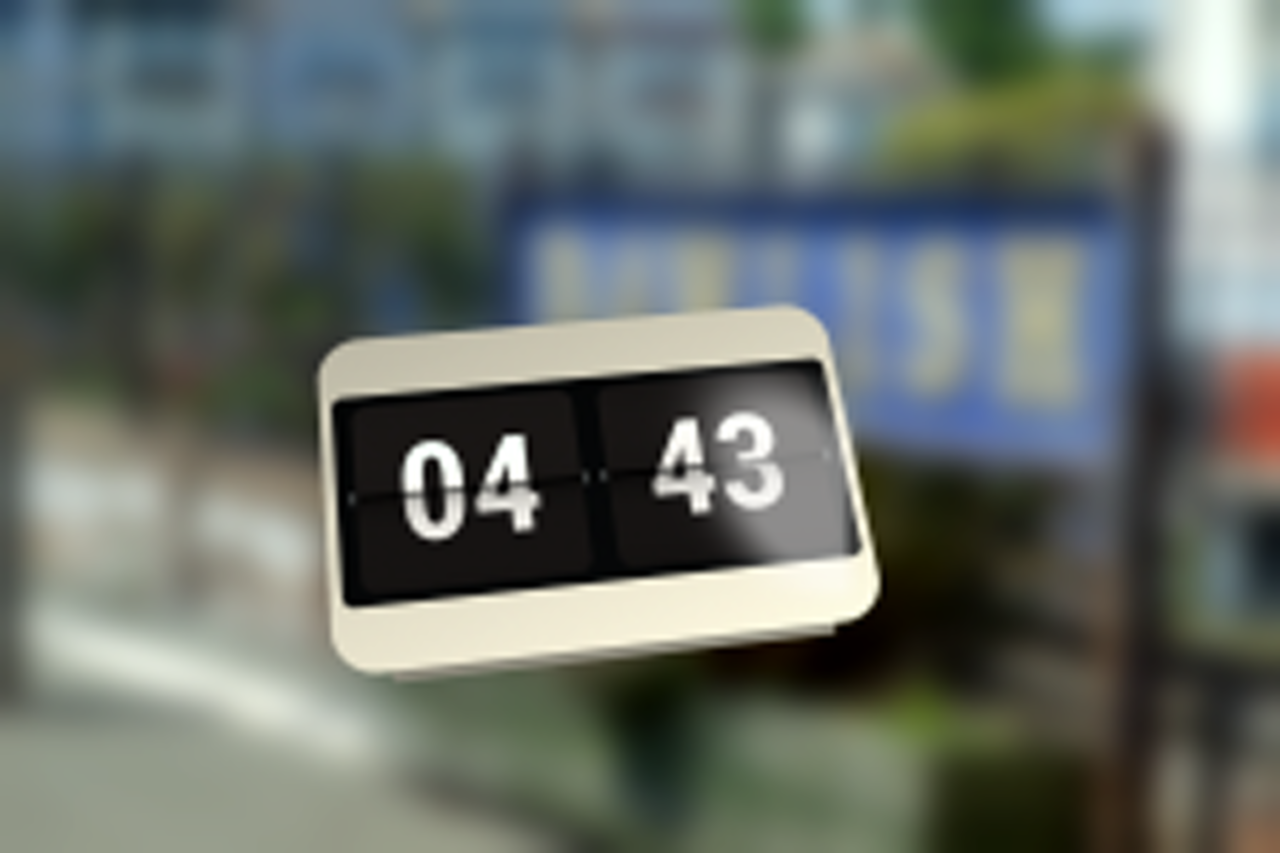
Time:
h=4 m=43
